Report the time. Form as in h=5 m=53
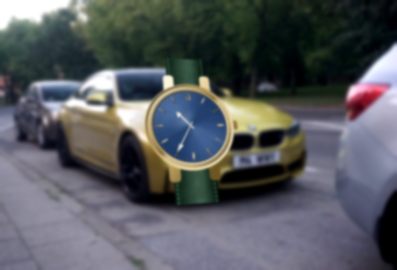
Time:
h=10 m=35
